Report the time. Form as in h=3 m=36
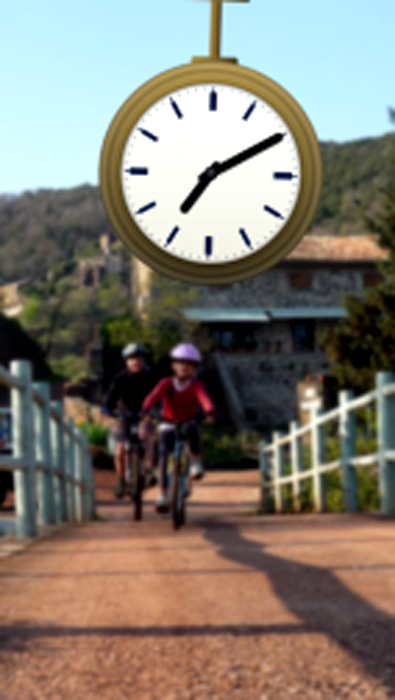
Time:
h=7 m=10
